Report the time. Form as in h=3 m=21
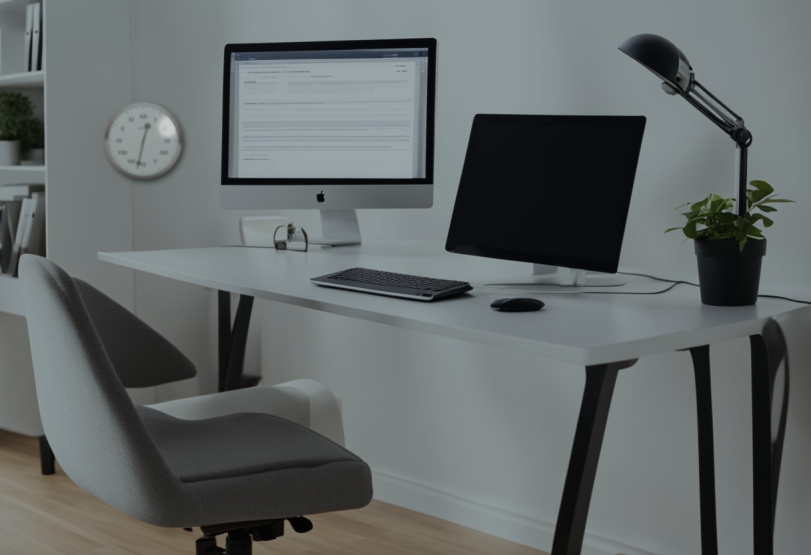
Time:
h=12 m=32
